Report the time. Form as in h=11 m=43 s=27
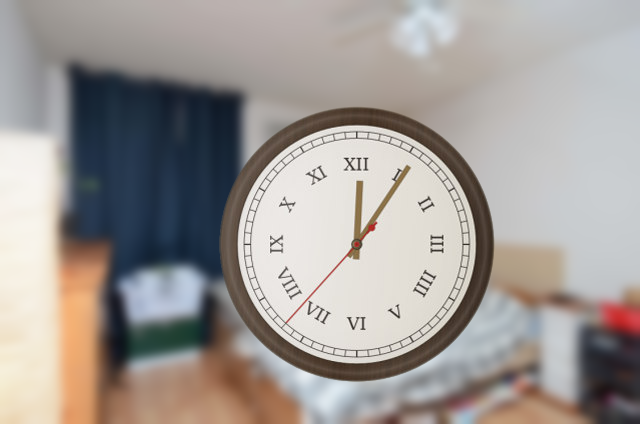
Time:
h=12 m=5 s=37
